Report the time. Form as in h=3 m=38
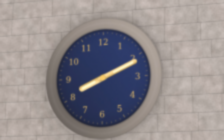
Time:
h=8 m=11
